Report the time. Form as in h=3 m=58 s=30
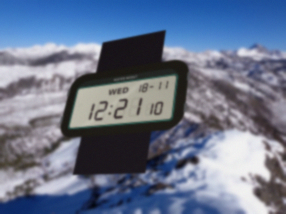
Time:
h=12 m=21 s=10
